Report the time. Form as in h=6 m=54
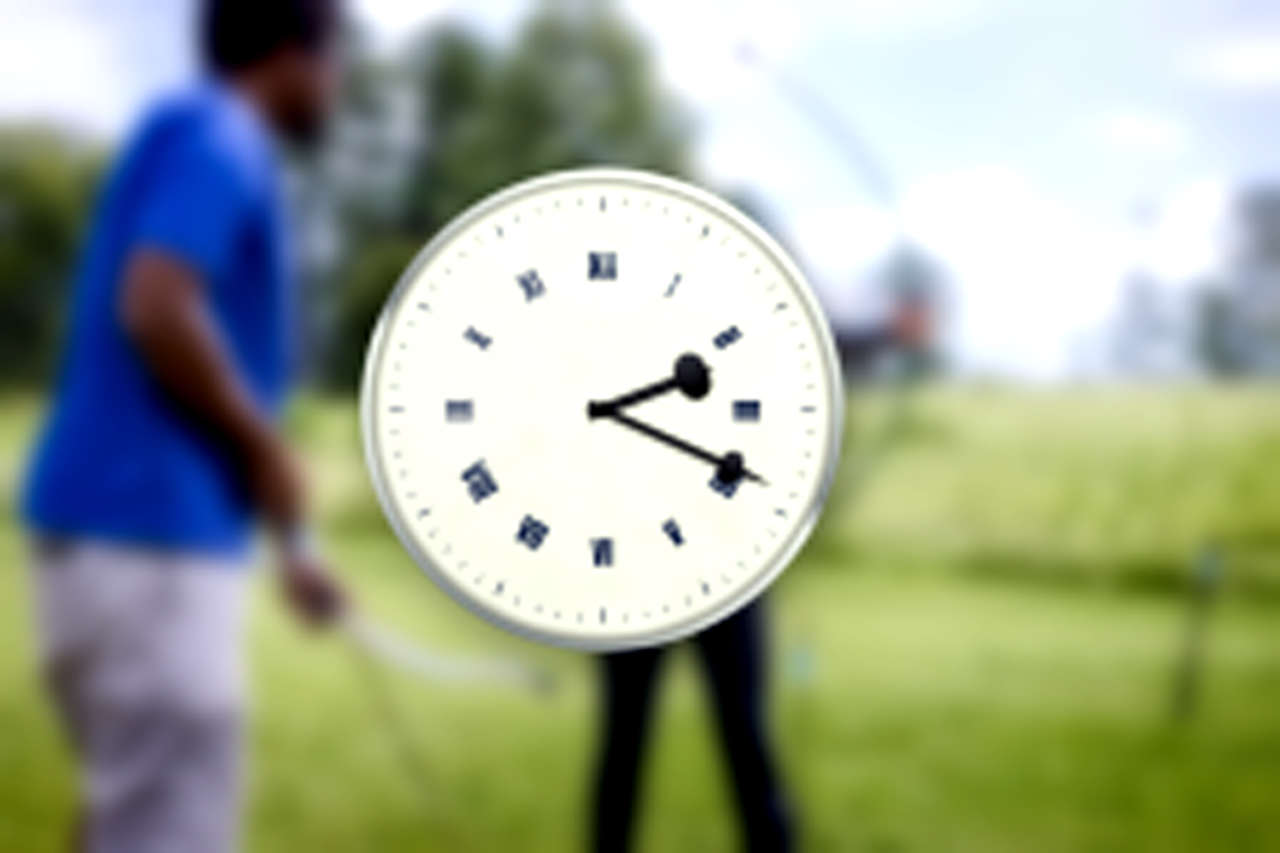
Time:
h=2 m=19
